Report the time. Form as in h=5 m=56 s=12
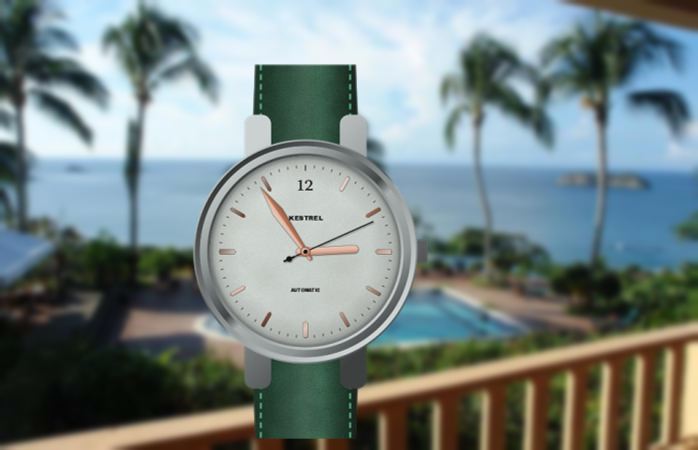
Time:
h=2 m=54 s=11
